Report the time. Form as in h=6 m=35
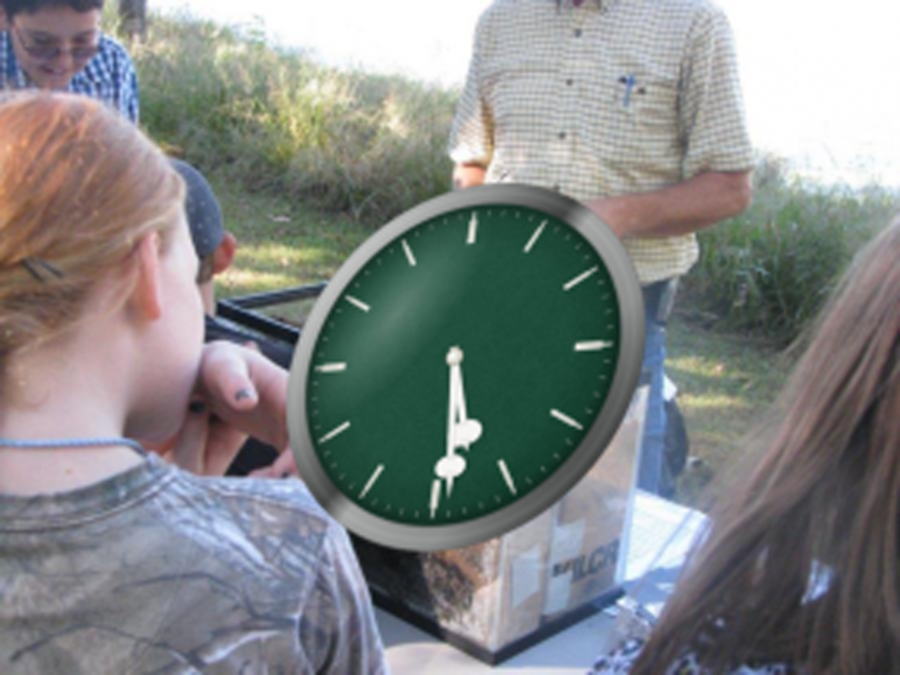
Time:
h=5 m=29
